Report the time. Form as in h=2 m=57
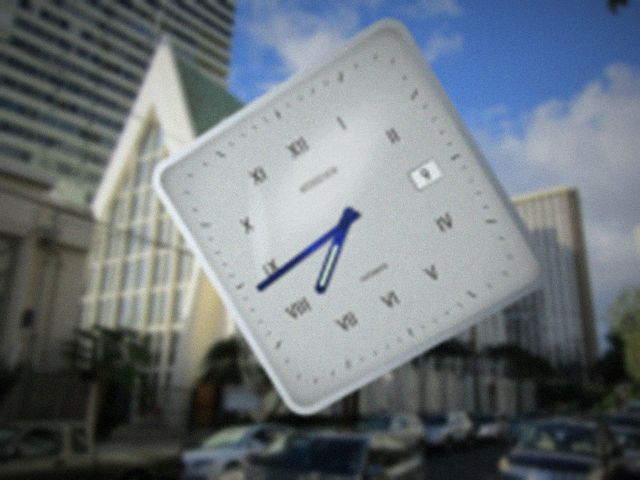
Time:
h=7 m=44
